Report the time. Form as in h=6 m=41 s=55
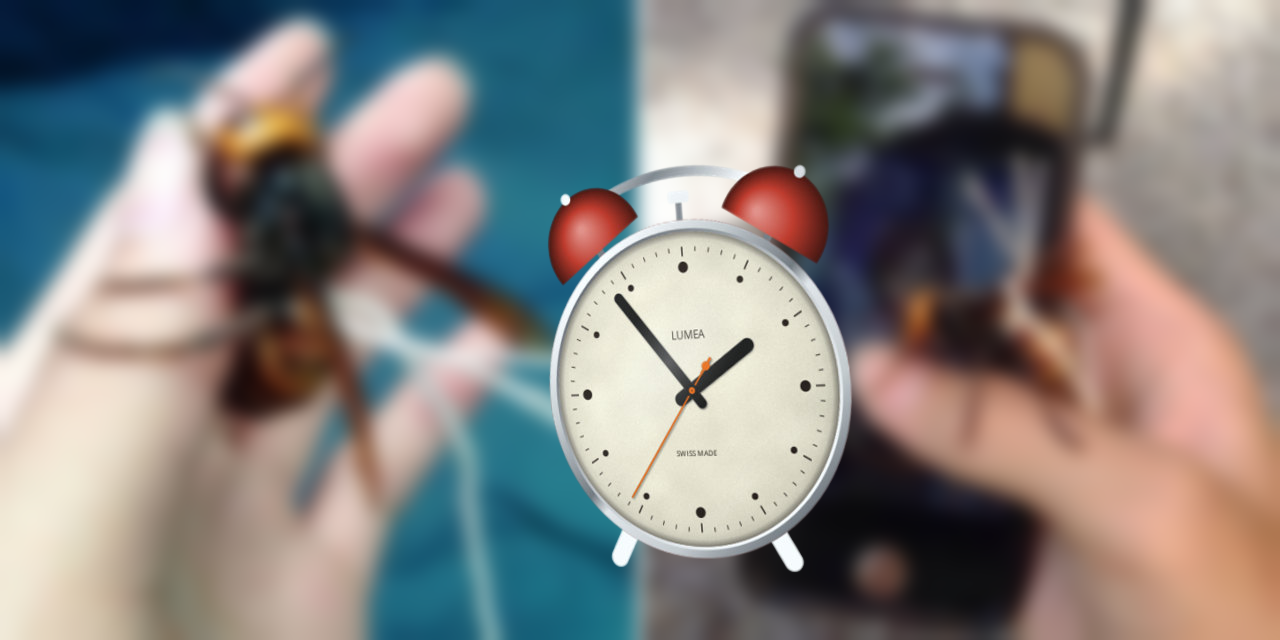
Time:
h=1 m=53 s=36
